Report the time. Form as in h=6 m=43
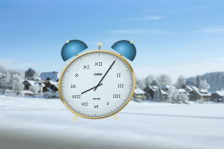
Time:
h=8 m=5
